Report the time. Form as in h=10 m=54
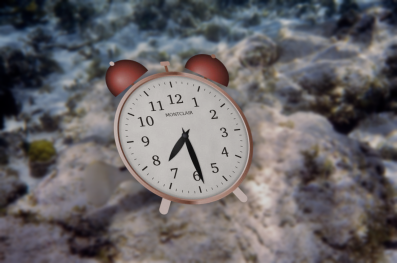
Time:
h=7 m=29
